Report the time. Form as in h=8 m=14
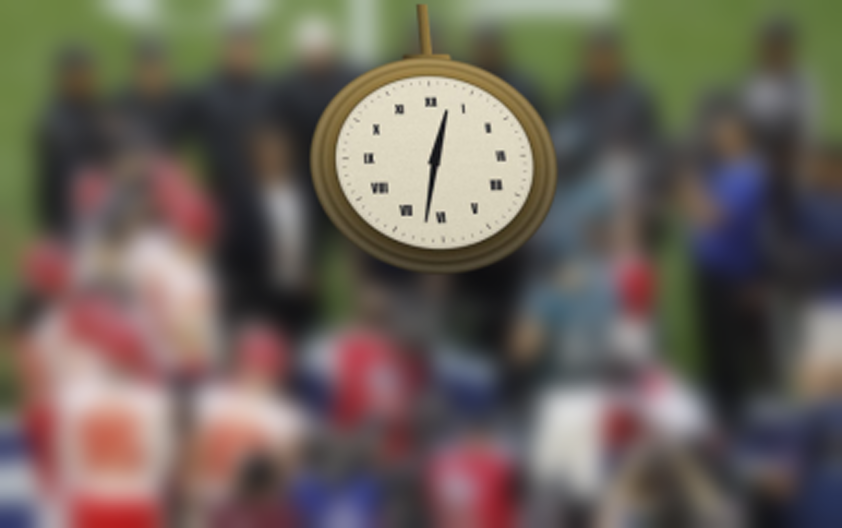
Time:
h=12 m=32
